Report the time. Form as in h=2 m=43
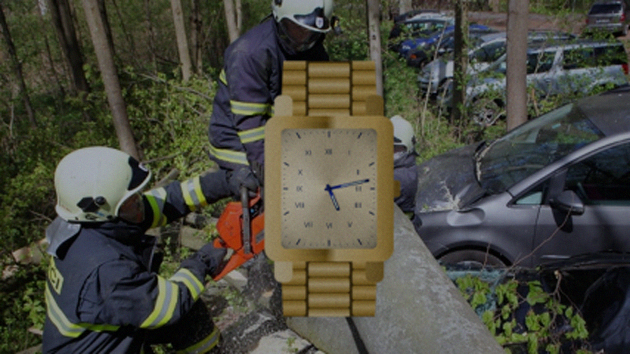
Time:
h=5 m=13
